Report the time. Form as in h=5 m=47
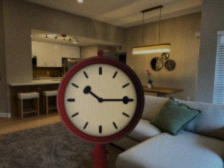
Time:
h=10 m=15
